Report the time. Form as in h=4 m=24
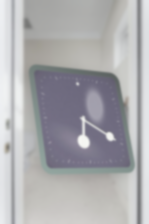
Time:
h=6 m=20
